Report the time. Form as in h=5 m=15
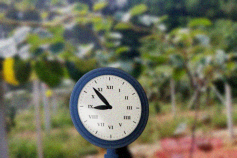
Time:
h=8 m=53
